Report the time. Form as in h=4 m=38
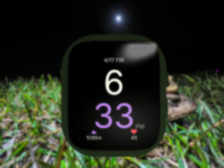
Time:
h=6 m=33
